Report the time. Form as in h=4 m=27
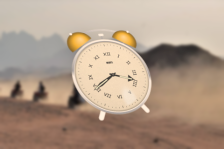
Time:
h=3 m=40
